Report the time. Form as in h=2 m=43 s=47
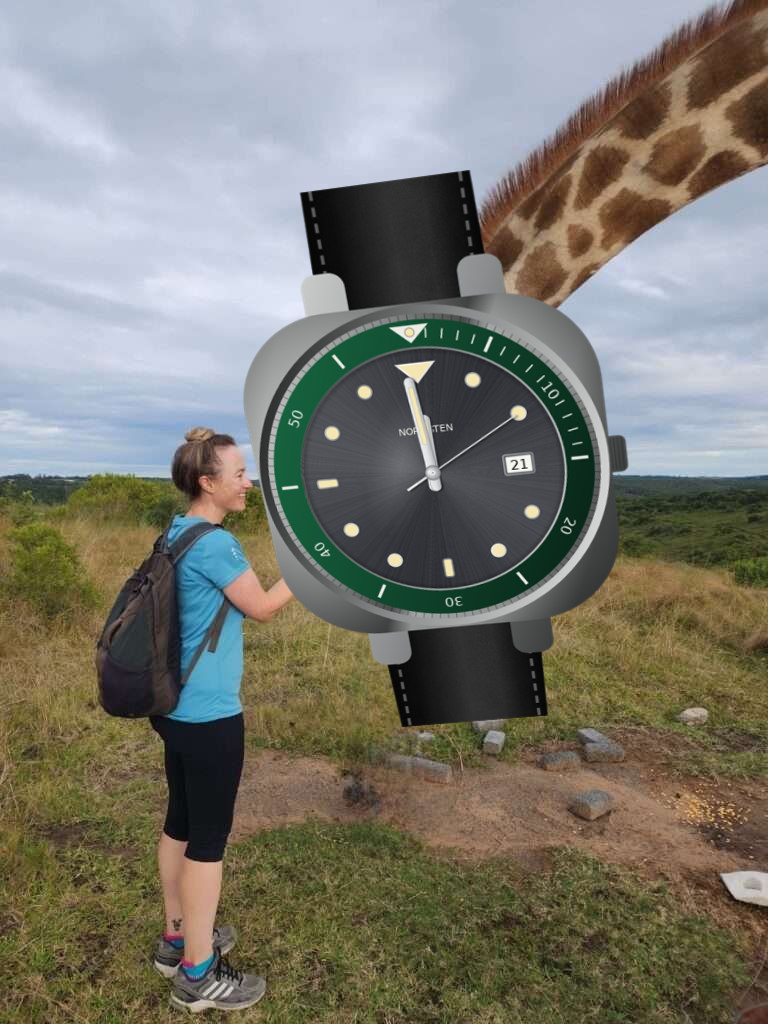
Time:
h=11 m=59 s=10
